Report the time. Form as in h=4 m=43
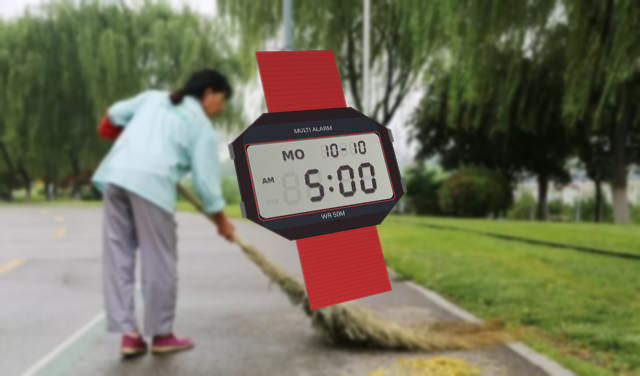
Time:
h=5 m=0
